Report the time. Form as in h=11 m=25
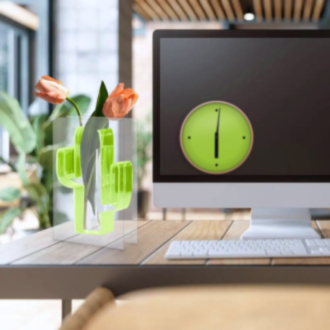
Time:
h=6 m=1
